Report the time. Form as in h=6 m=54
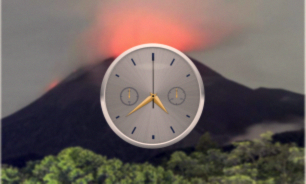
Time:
h=4 m=39
